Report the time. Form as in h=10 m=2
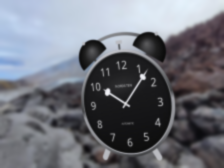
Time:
h=10 m=7
